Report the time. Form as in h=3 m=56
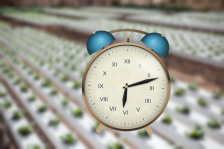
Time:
h=6 m=12
